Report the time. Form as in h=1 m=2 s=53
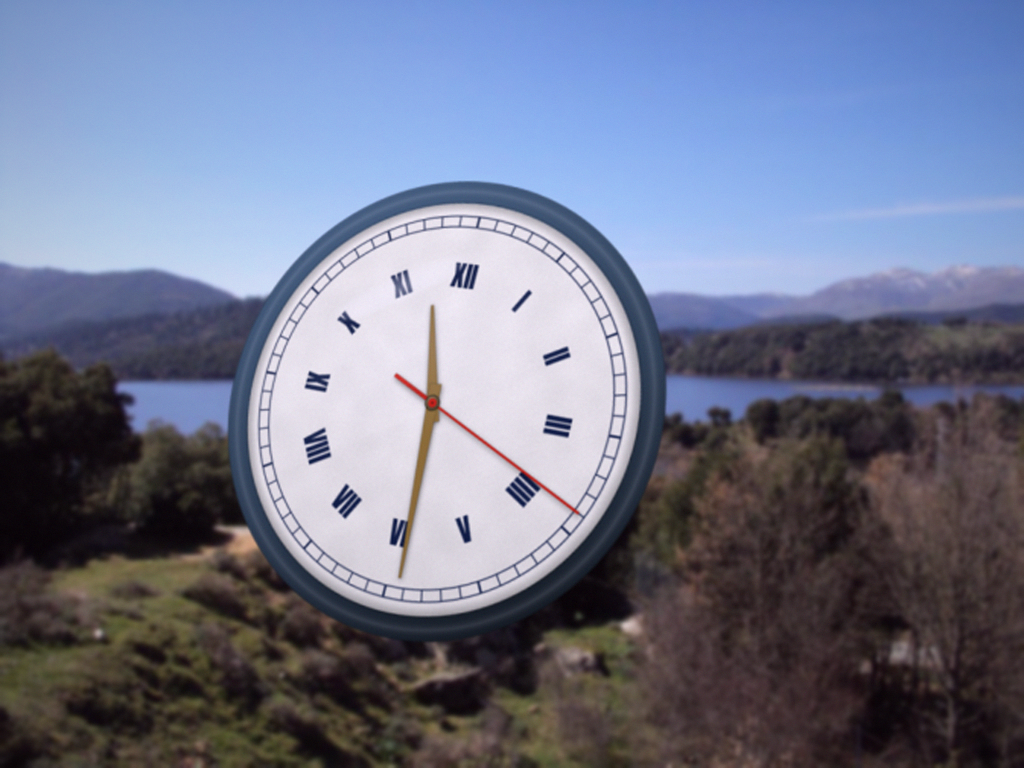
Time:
h=11 m=29 s=19
